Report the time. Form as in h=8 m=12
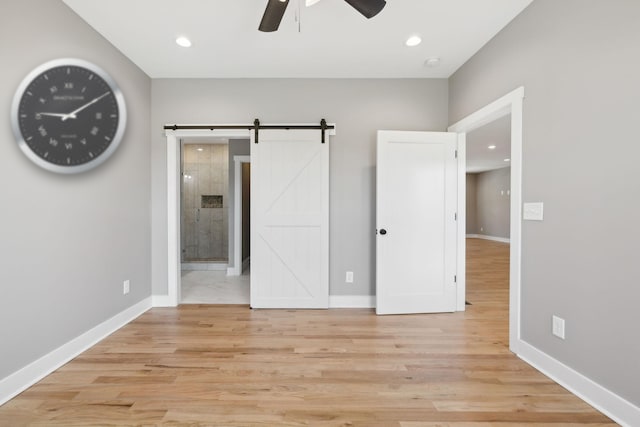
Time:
h=9 m=10
